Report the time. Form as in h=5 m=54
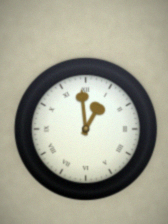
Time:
h=12 m=59
